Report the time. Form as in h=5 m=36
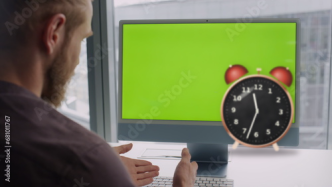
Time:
h=11 m=33
